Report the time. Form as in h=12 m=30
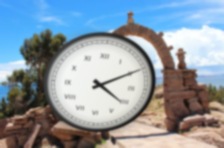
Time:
h=4 m=10
